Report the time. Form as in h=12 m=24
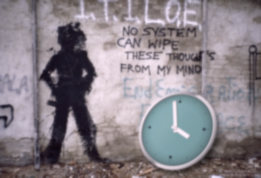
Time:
h=3 m=58
